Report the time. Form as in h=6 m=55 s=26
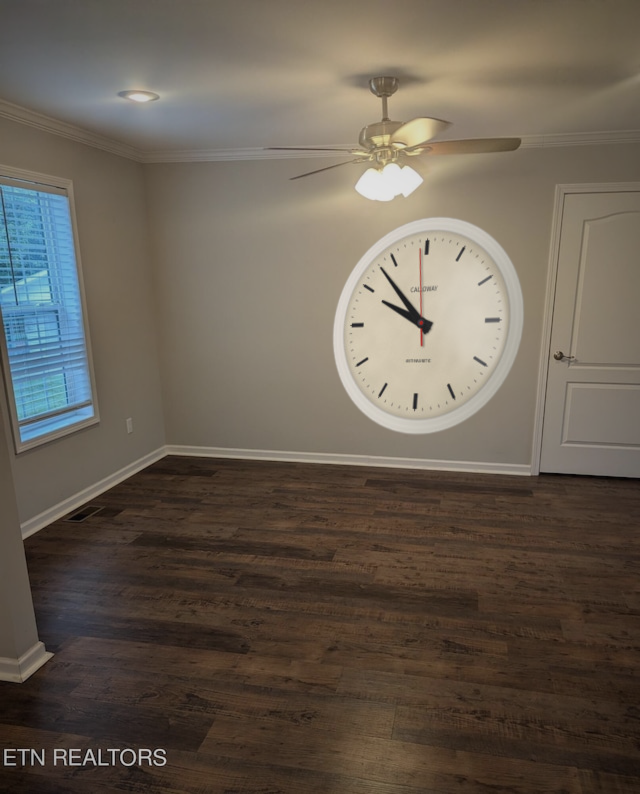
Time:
h=9 m=52 s=59
